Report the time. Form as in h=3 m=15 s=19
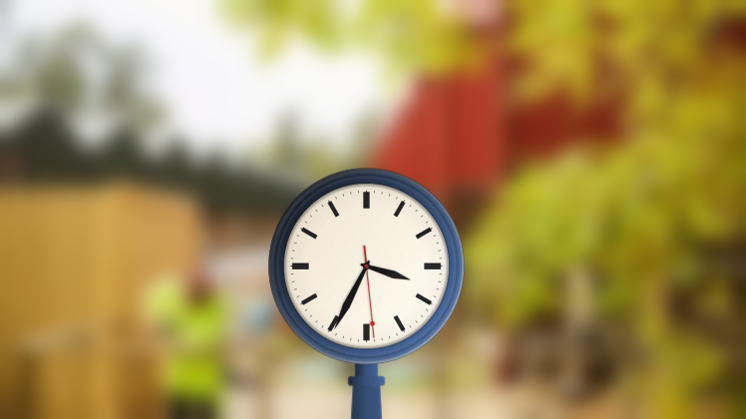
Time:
h=3 m=34 s=29
